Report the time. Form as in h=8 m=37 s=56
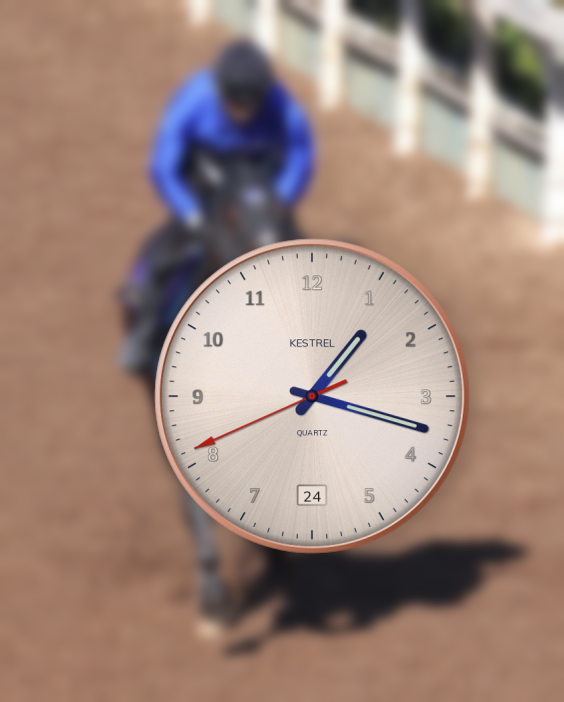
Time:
h=1 m=17 s=41
